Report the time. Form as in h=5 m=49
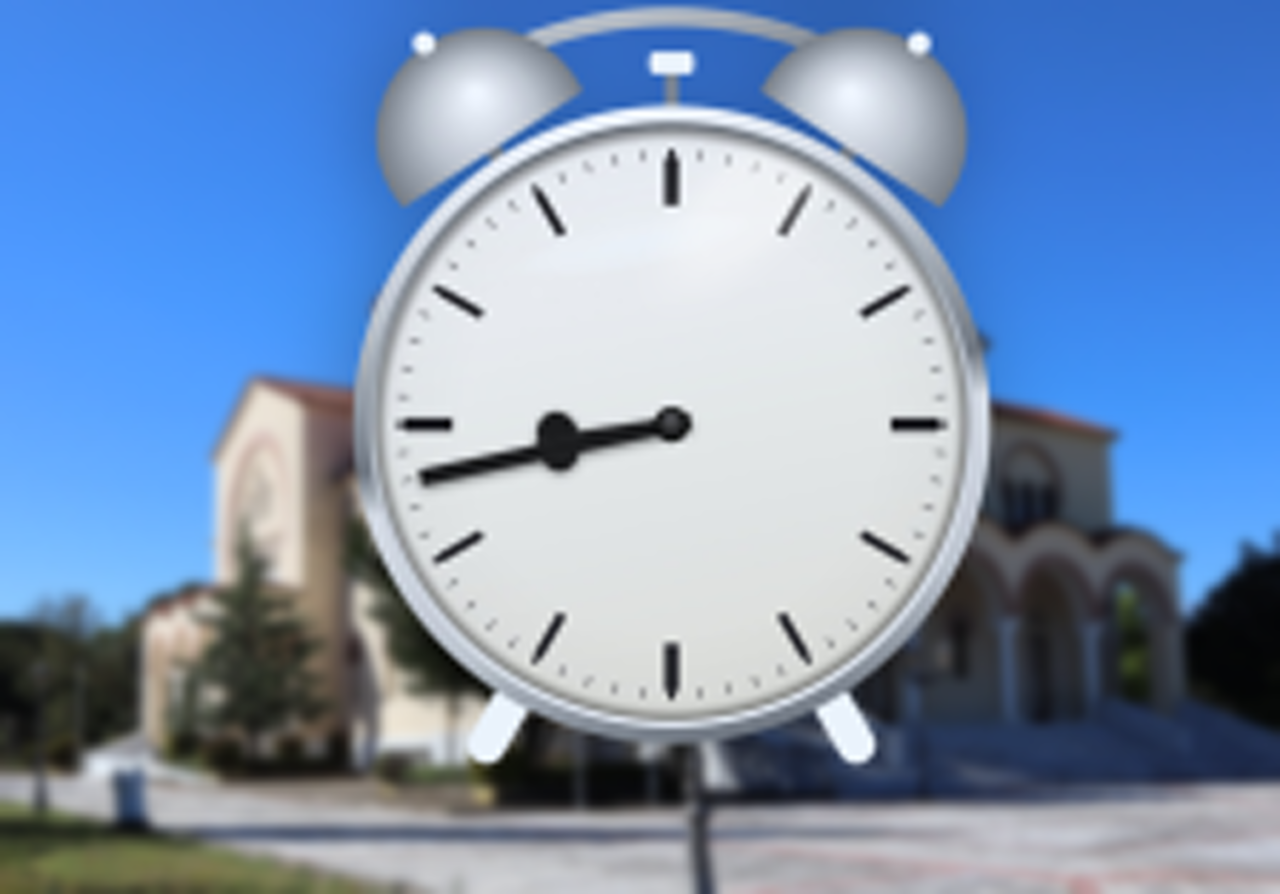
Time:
h=8 m=43
